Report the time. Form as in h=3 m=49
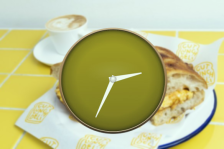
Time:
h=2 m=34
